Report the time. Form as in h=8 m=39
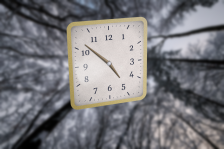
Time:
h=4 m=52
